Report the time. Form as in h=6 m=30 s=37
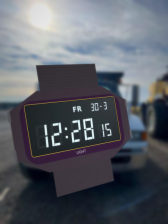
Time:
h=12 m=28 s=15
